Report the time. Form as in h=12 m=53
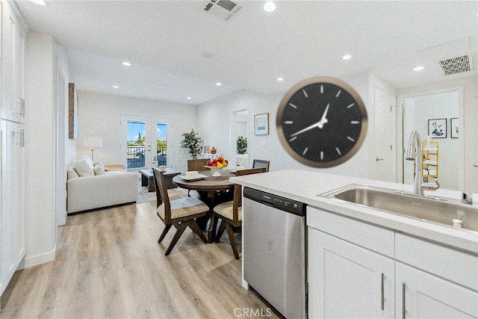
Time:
h=12 m=41
